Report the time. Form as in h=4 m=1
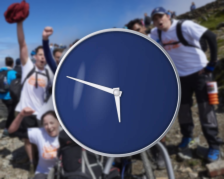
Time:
h=5 m=48
